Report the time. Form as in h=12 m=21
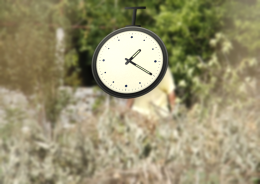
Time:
h=1 m=20
